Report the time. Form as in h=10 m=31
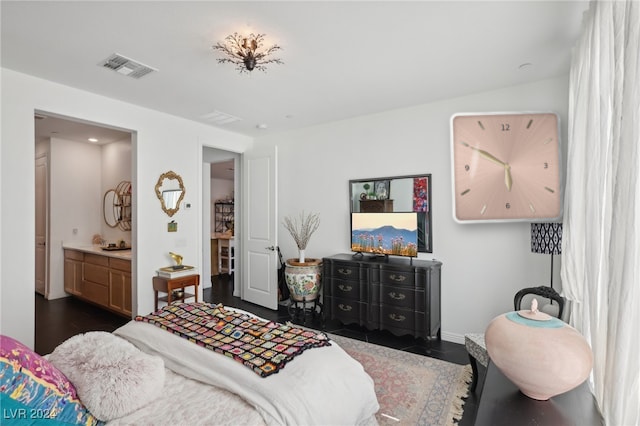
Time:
h=5 m=50
